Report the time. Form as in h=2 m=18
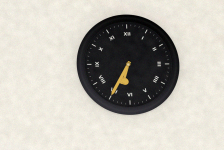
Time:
h=6 m=35
